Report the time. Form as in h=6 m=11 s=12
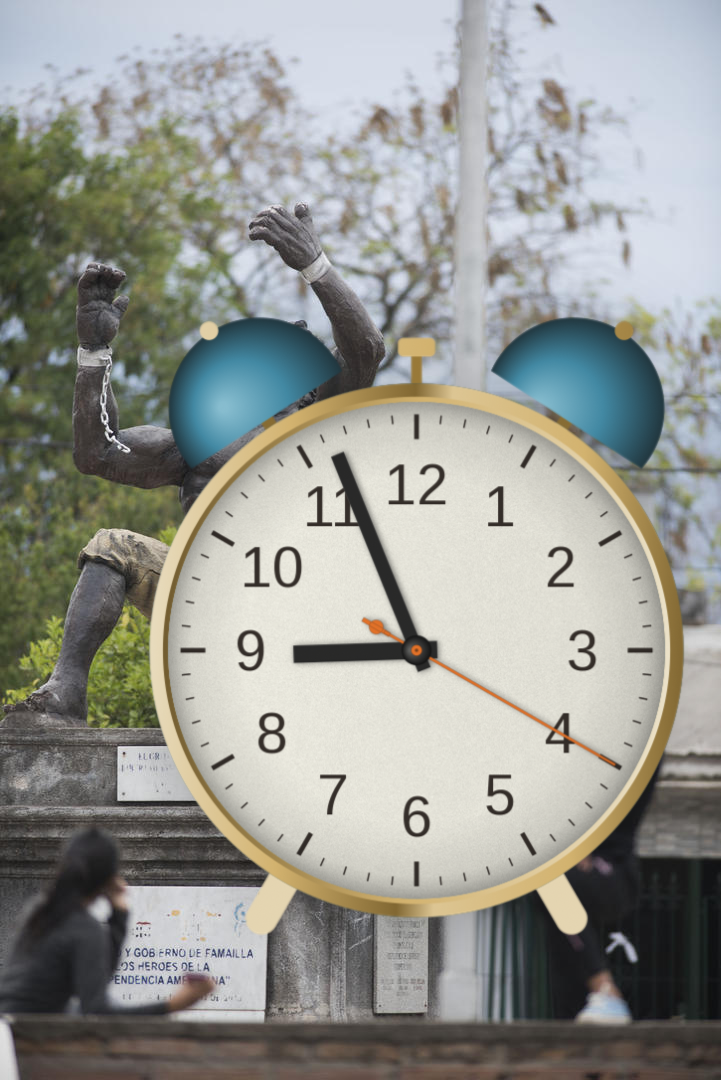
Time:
h=8 m=56 s=20
